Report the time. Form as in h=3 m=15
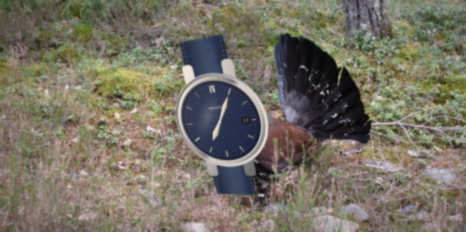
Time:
h=7 m=5
